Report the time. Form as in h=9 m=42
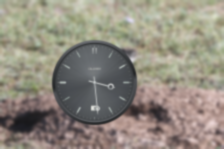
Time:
h=3 m=29
